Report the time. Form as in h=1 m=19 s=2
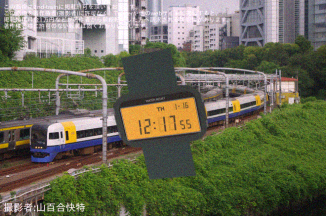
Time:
h=12 m=17 s=55
